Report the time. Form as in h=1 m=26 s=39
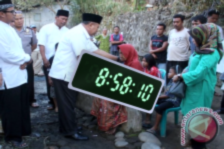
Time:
h=8 m=58 s=10
